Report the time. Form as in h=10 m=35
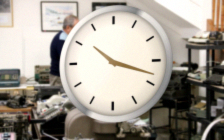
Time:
h=10 m=18
